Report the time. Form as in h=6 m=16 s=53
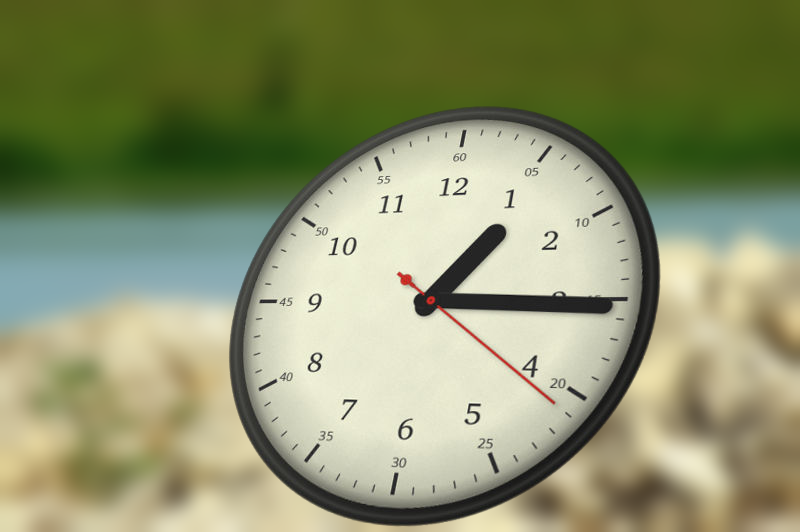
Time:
h=1 m=15 s=21
